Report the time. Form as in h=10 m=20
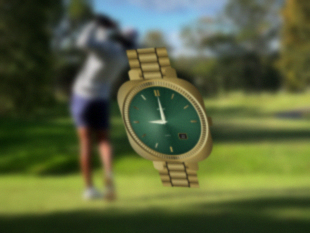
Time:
h=9 m=0
